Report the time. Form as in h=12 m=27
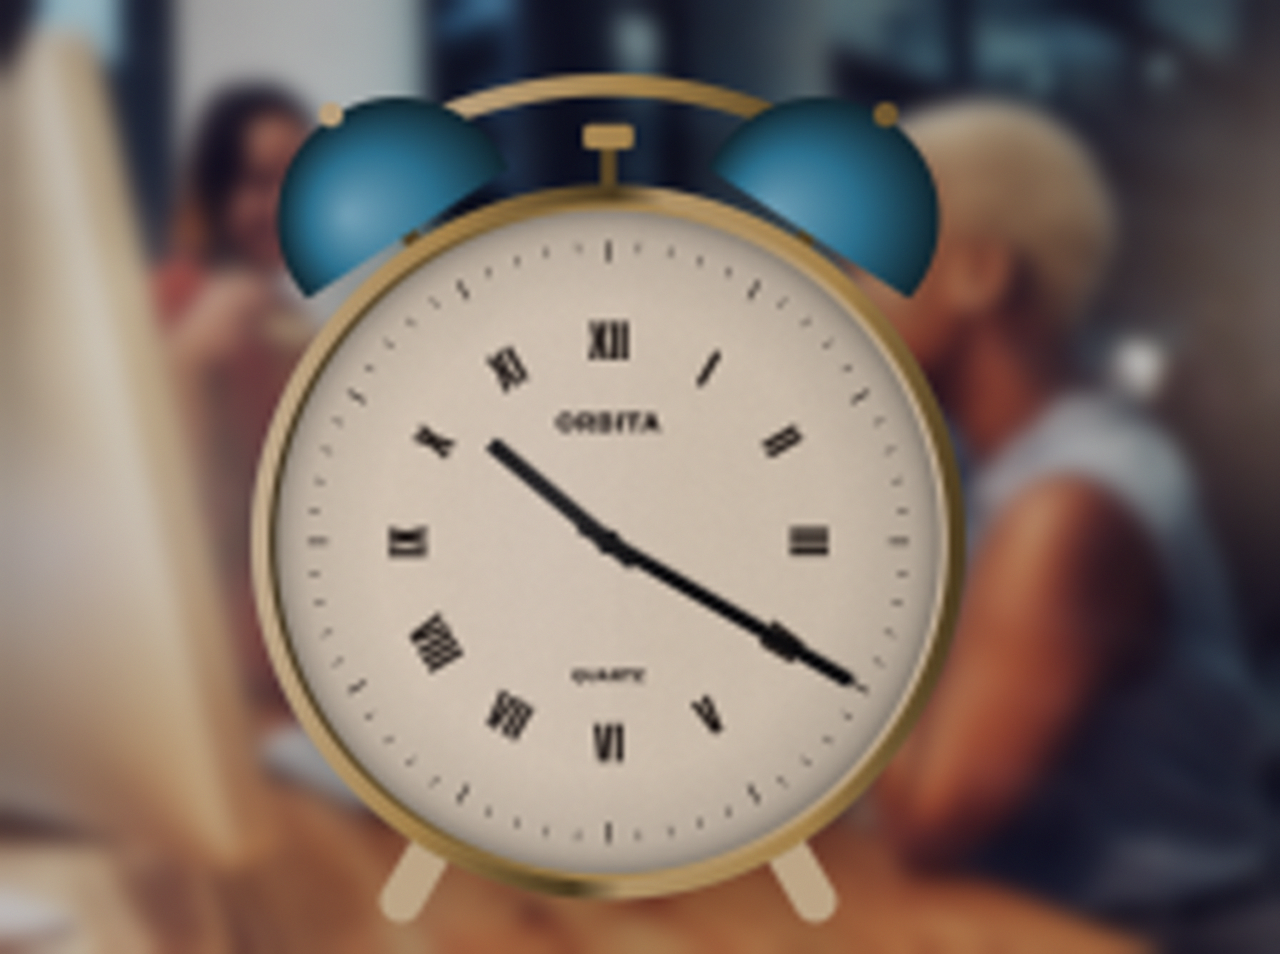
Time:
h=10 m=20
